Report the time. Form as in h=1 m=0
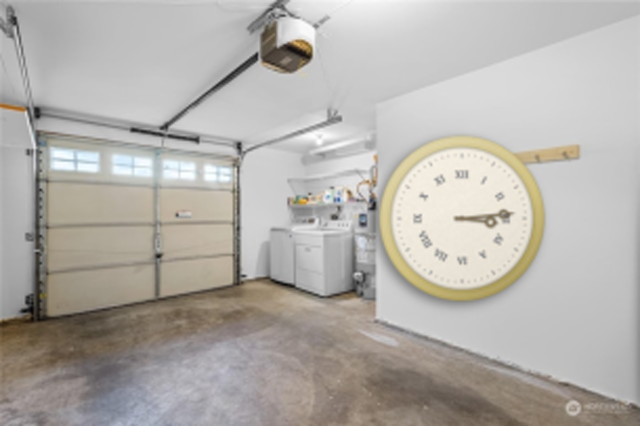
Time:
h=3 m=14
